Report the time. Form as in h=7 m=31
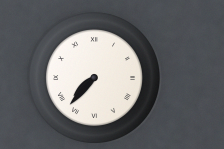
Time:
h=7 m=37
